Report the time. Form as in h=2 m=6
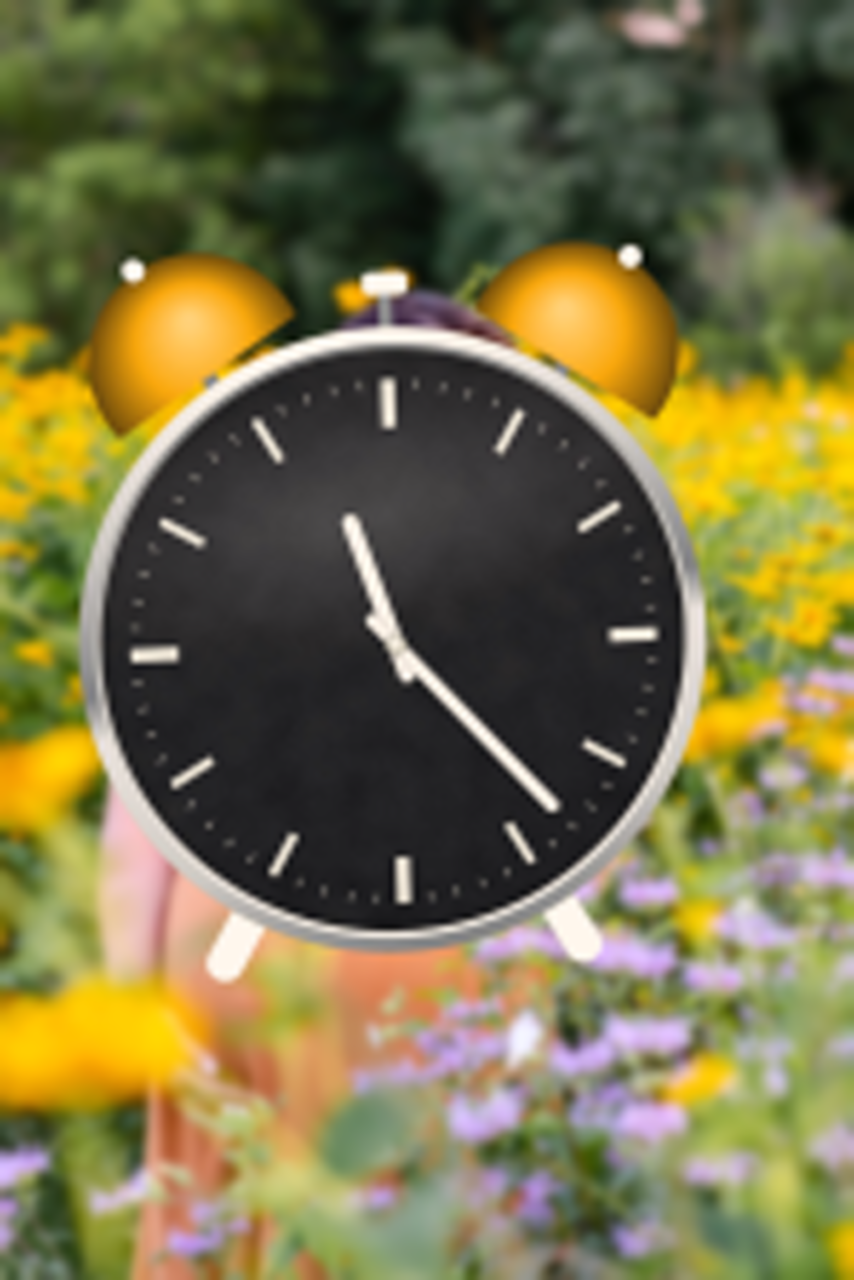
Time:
h=11 m=23
